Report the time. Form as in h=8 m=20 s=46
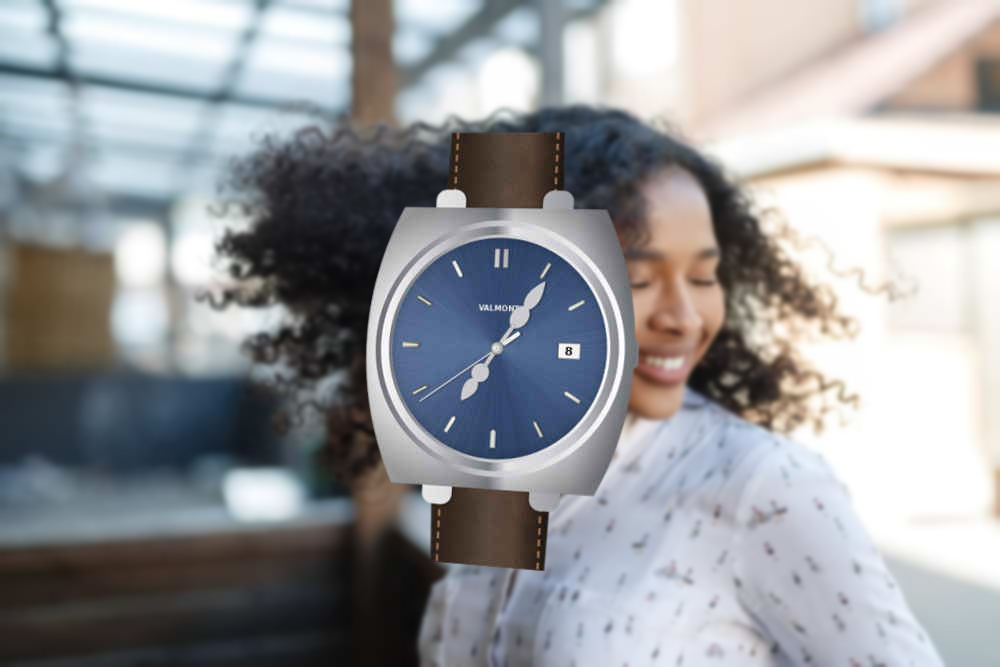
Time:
h=7 m=5 s=39
